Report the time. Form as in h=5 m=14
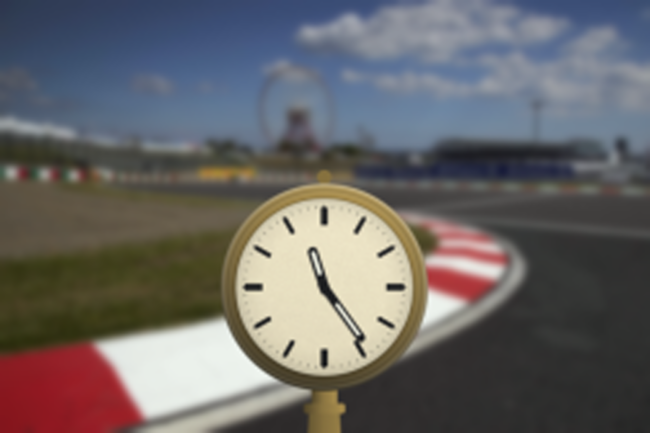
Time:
h=11 m=24
